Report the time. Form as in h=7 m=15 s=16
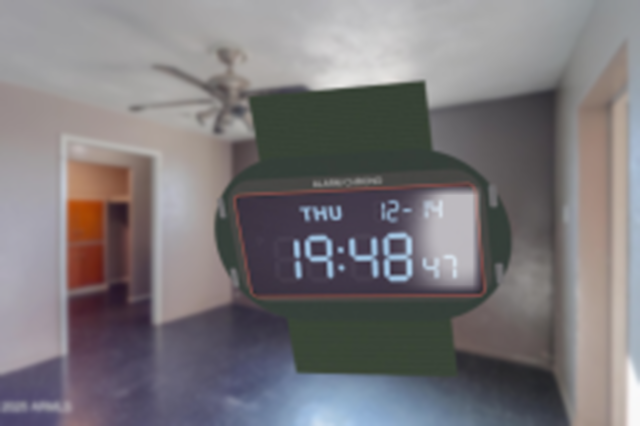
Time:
h=19 m=48 s=47
